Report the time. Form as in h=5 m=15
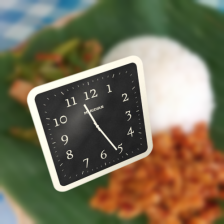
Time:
h=11 m=26
